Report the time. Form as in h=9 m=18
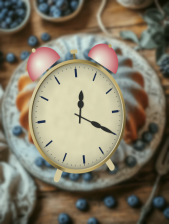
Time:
h=12 m=20
